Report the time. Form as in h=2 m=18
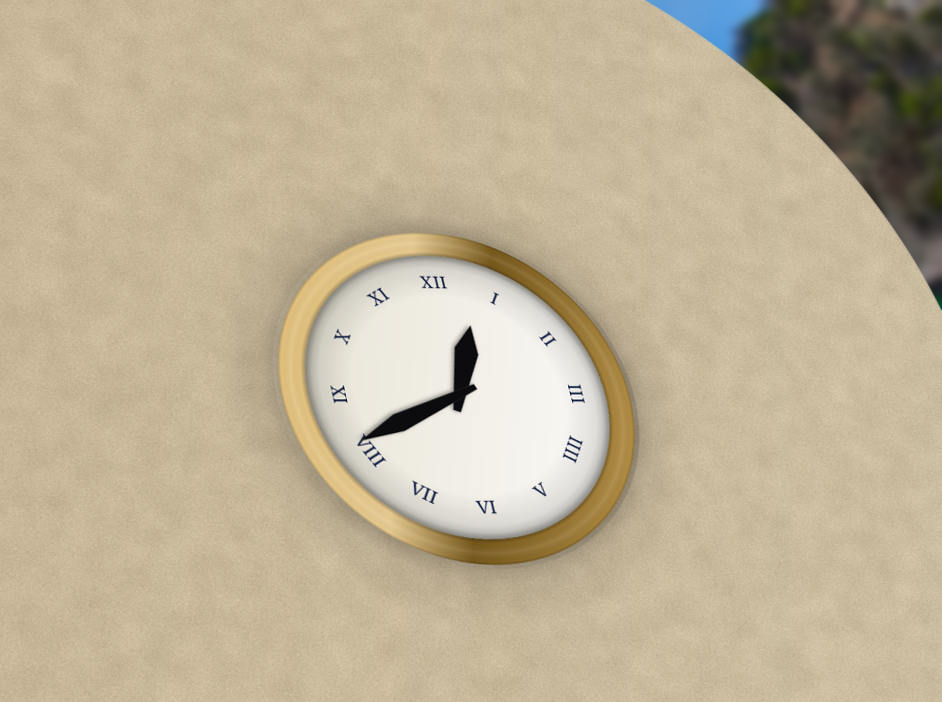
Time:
h=12 m=41
